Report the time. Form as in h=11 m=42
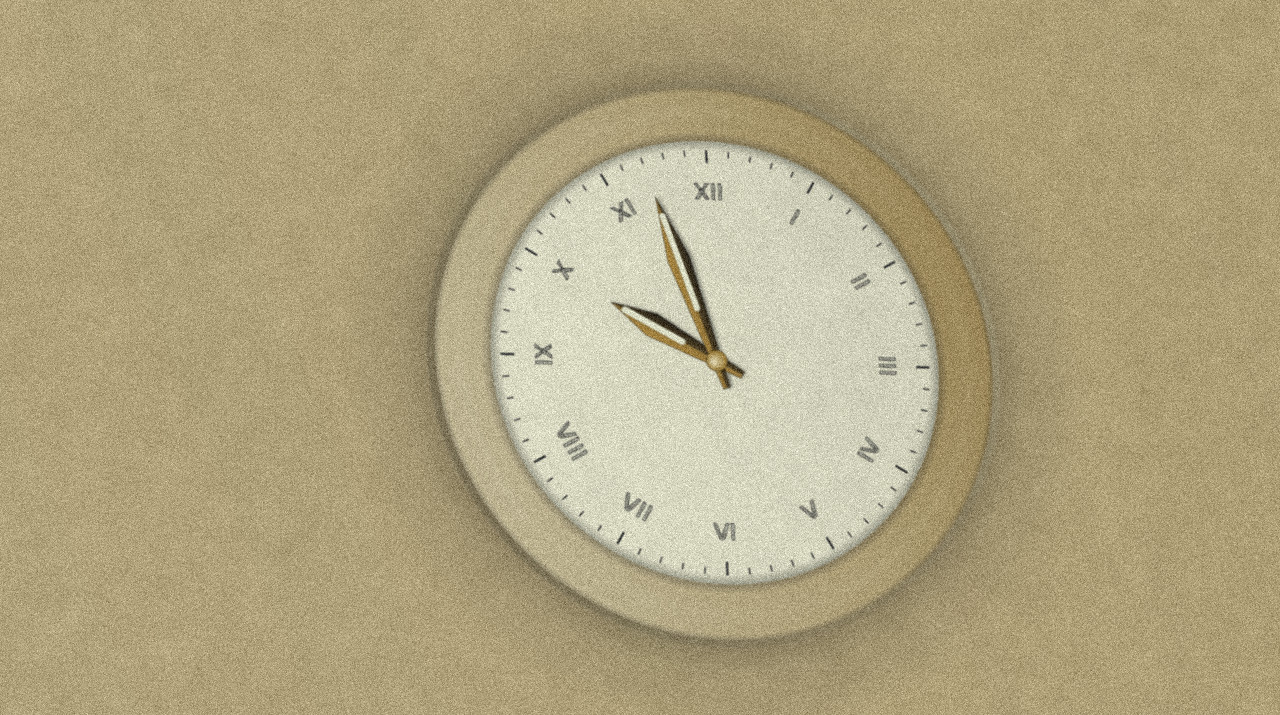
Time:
h=9 m=57
